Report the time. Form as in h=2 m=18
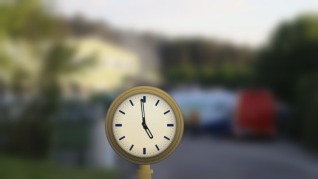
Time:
h=4 m=59
